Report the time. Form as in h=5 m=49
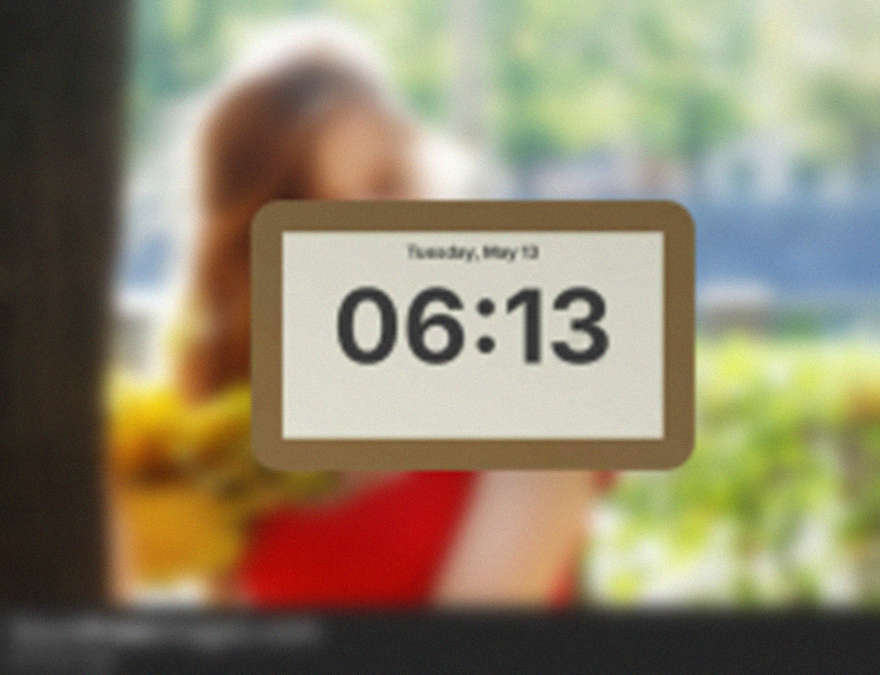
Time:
h=6 m=13
